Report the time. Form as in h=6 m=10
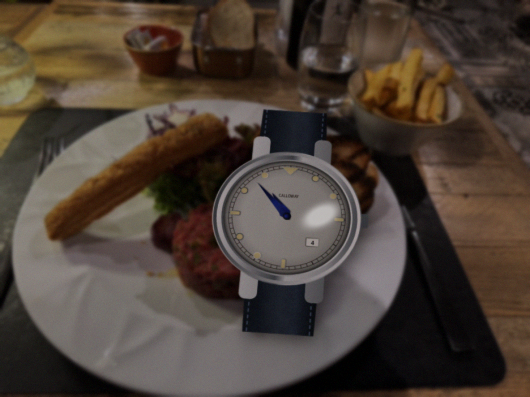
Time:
h=10 m=53
